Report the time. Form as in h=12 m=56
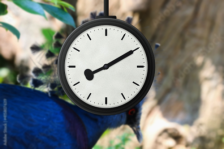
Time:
h=8 m=10
